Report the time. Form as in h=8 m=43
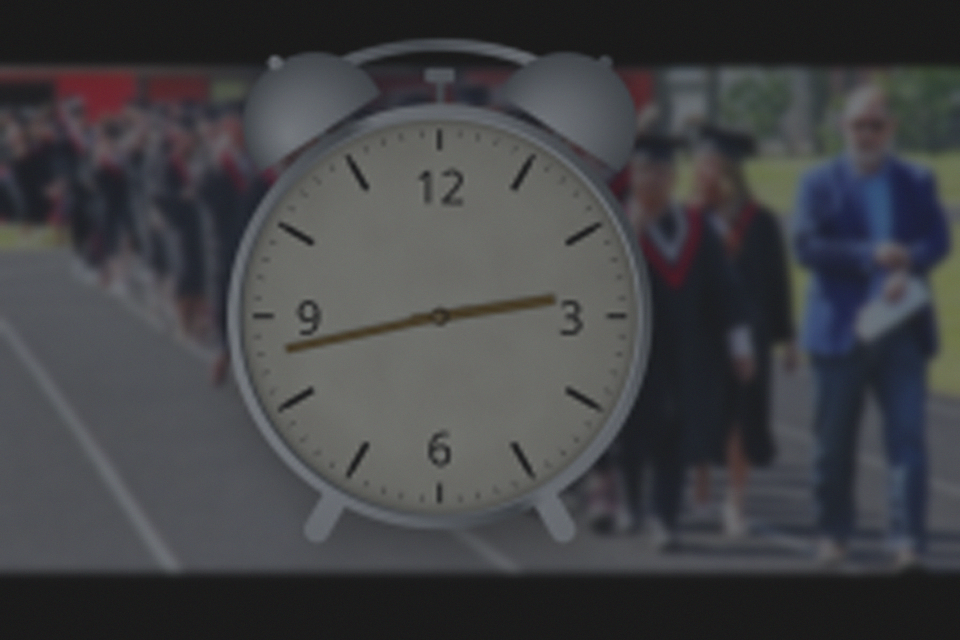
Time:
h=2 m=43
